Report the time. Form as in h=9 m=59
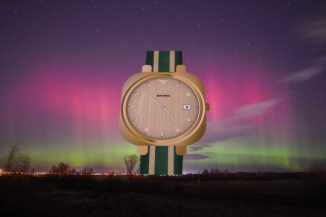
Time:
h=10 m=24
